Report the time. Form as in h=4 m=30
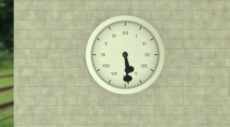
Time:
h=5 m=29
